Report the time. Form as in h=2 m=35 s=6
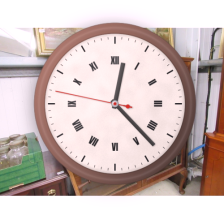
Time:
h=12 m=22 s=47
